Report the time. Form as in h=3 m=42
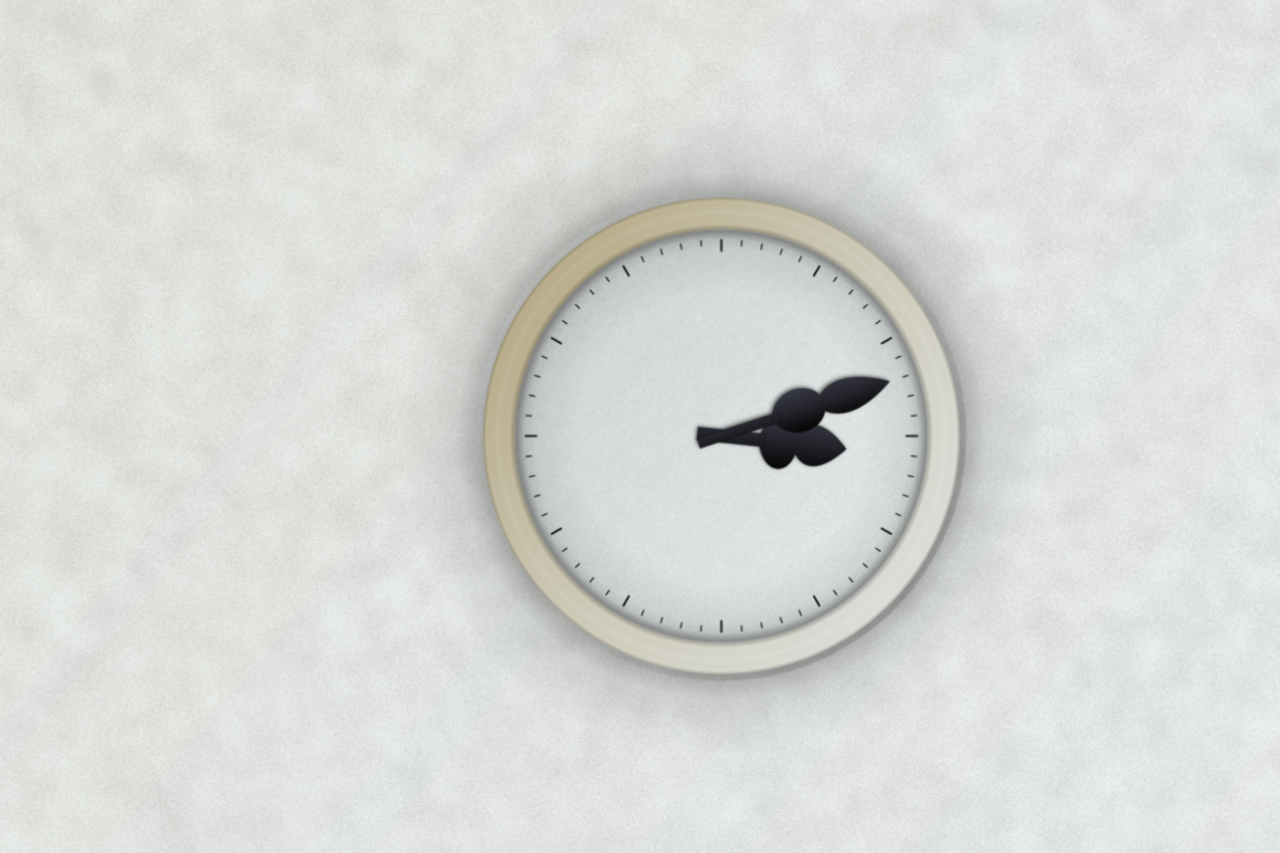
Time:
h=3 m=12
